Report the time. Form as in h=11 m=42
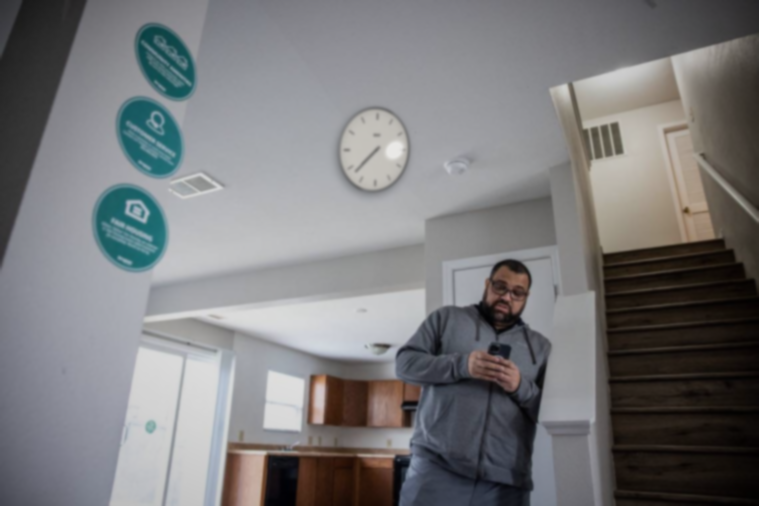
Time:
h=7 m=38
